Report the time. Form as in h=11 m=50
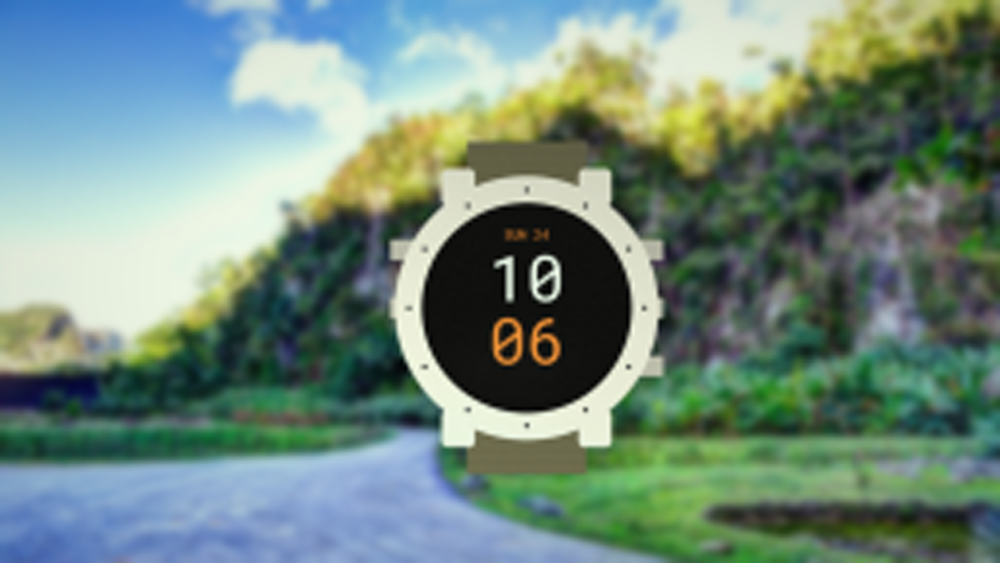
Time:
h=10 m=6
